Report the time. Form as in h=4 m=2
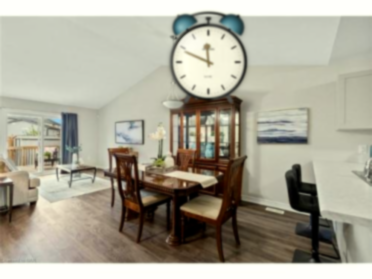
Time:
h=11 m=49
